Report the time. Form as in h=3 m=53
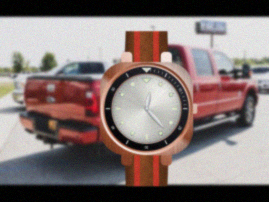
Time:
h=12 m=23
